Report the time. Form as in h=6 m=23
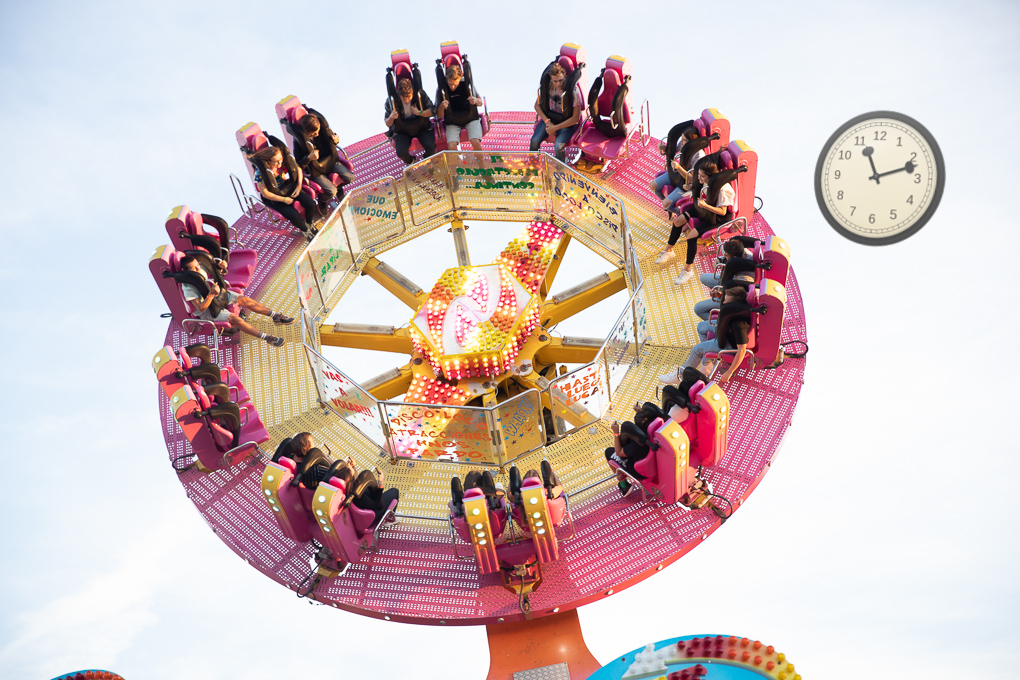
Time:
h=11 m=12
